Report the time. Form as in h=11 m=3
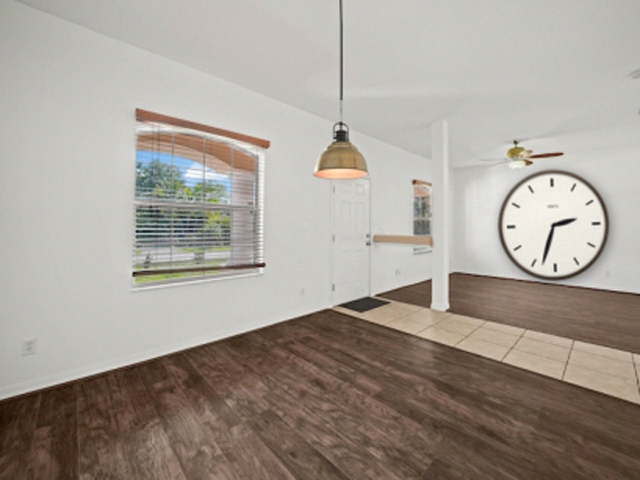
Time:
h=2 m=33
